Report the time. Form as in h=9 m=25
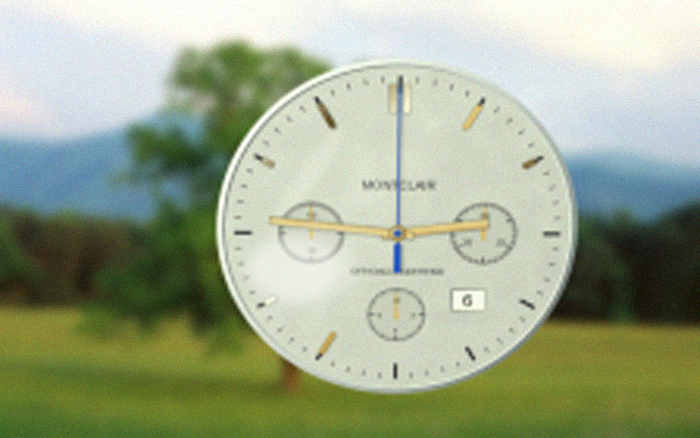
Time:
h=2 m=46
